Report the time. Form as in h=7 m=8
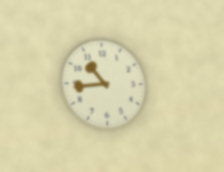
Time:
h=10 m=44
